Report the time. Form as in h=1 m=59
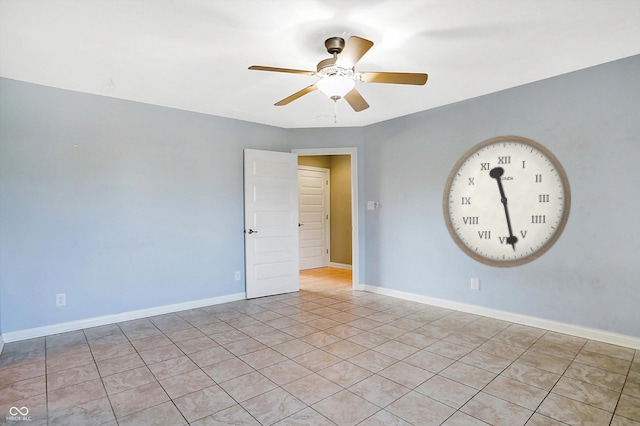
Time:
h=11 m=28
